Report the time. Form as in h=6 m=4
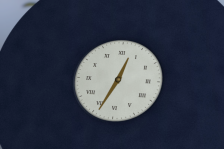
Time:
h=12 m=34
